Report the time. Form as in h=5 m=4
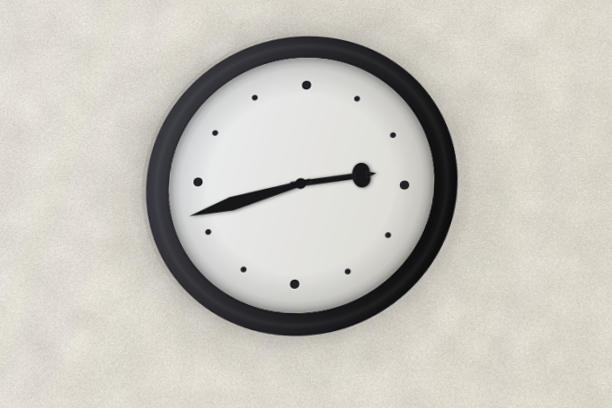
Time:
h=2 m=42
